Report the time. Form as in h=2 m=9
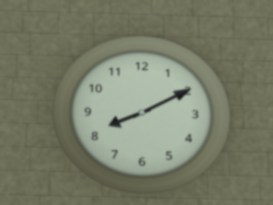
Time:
h=8 m=10
